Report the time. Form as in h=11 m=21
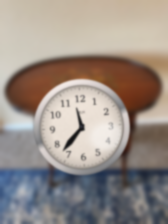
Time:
h=11 m=37
